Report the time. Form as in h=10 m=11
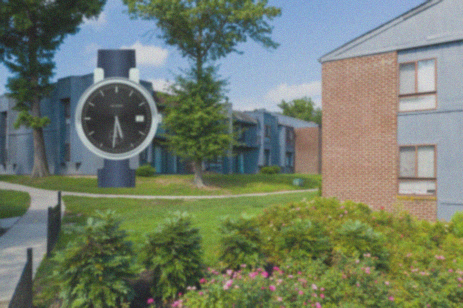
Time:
h=5 m=31
